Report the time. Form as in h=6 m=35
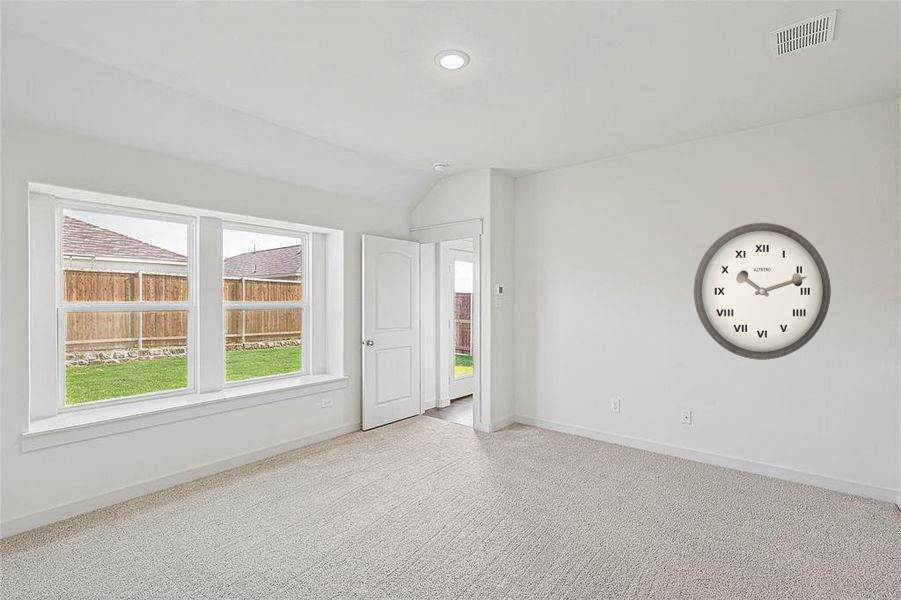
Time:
h=10 m=12
